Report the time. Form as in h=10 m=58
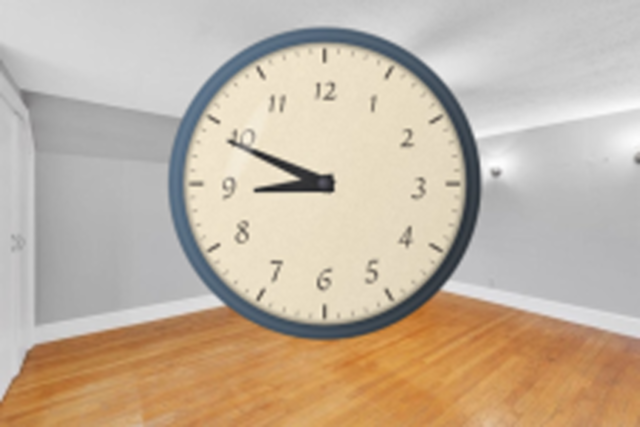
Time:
h=8 m=49
